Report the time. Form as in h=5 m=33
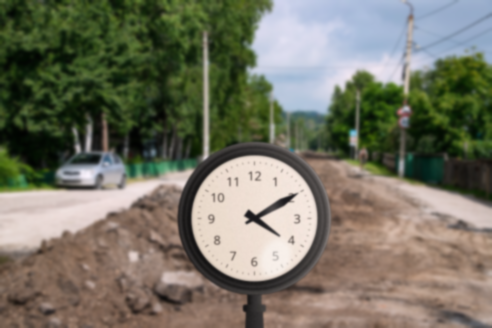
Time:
h=4 m=10
